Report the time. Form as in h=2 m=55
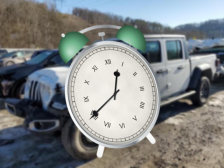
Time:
h=12 m=40
